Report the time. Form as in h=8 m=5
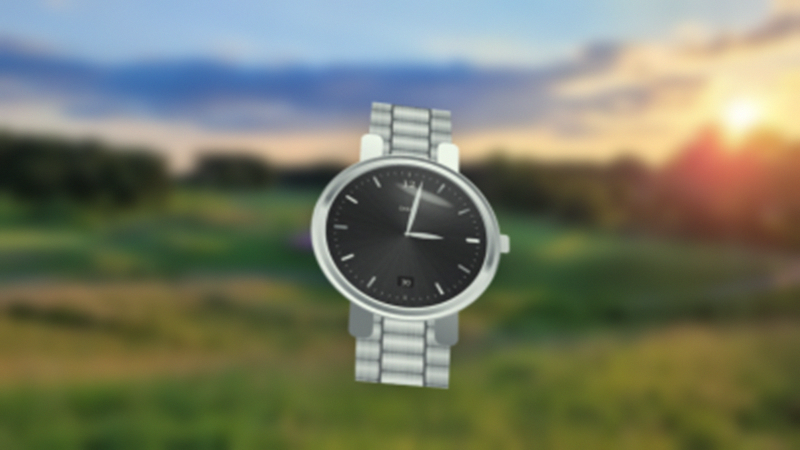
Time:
h=3 m=2
